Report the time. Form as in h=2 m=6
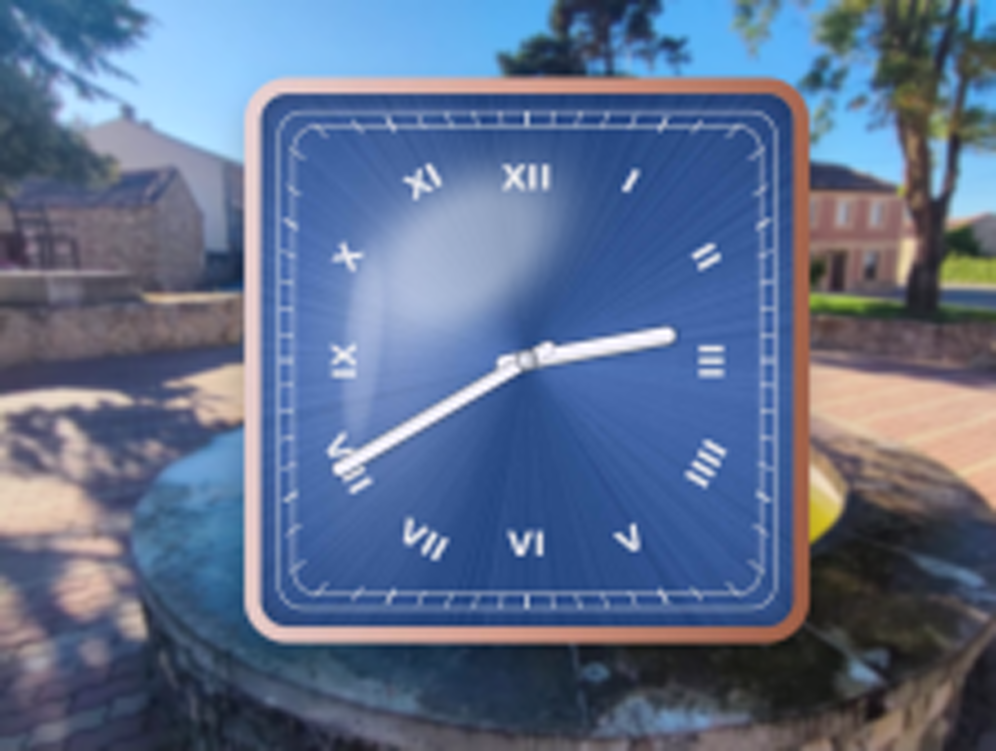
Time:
h=2 m=40
